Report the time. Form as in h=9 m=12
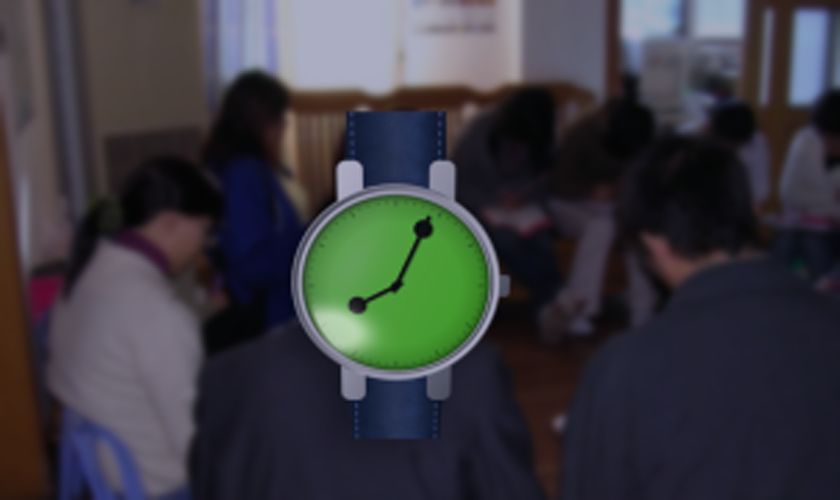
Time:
h=8 m=4
